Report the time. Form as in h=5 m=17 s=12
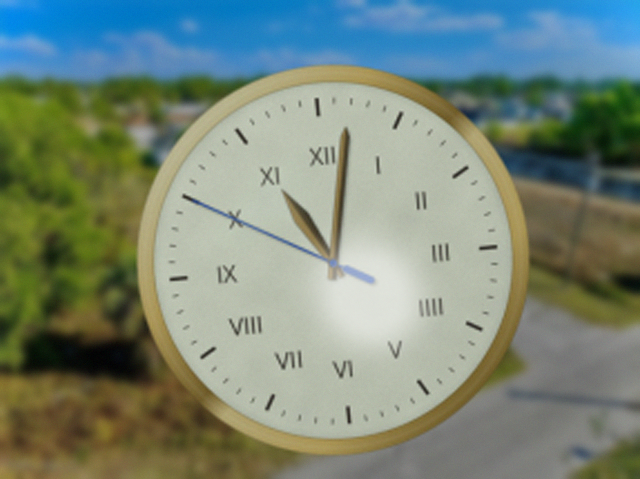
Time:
h=11 m=1 s=50
